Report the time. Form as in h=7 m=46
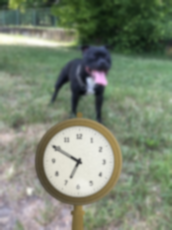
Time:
h=6 m=50
